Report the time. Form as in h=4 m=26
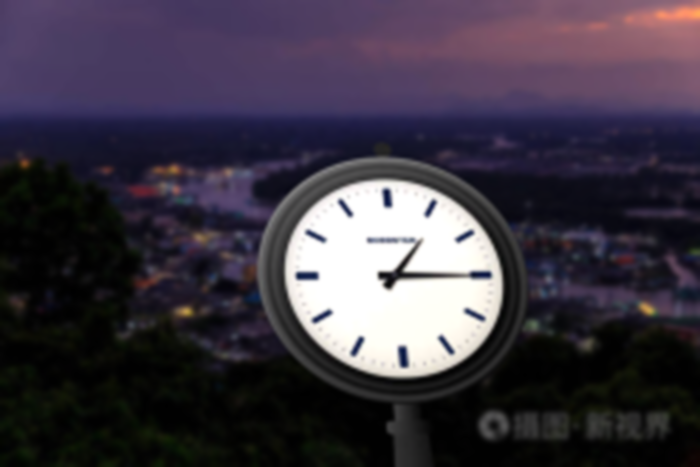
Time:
h=1 m=15
